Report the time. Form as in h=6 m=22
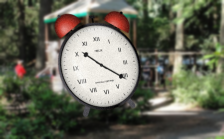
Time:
h=10 m=21
